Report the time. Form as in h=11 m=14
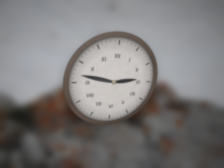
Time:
h=2 m=47
